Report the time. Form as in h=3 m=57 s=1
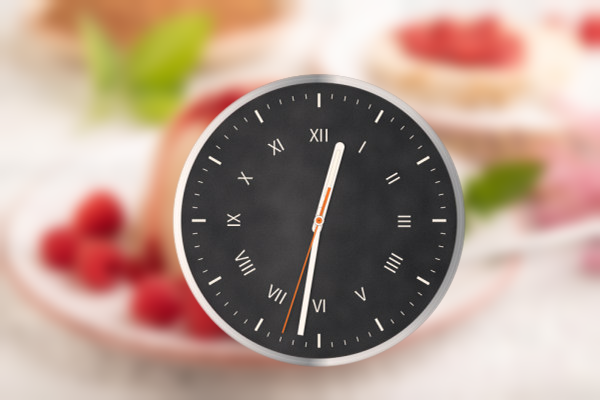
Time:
h=12 m=31 s=33
